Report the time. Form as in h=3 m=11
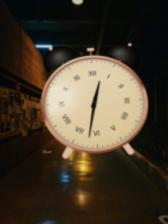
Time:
h=12 m=32
